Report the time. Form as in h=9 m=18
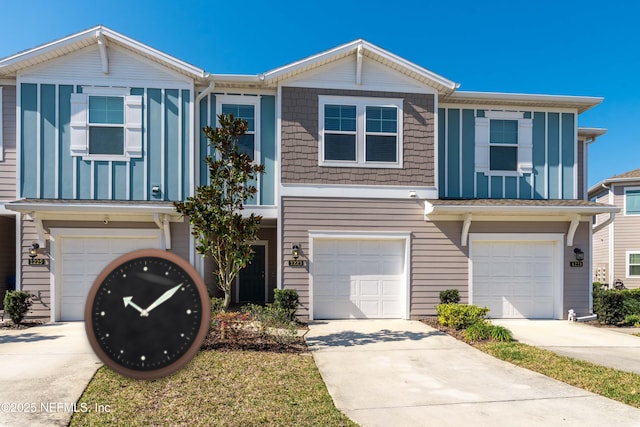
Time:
h=10 m=9
